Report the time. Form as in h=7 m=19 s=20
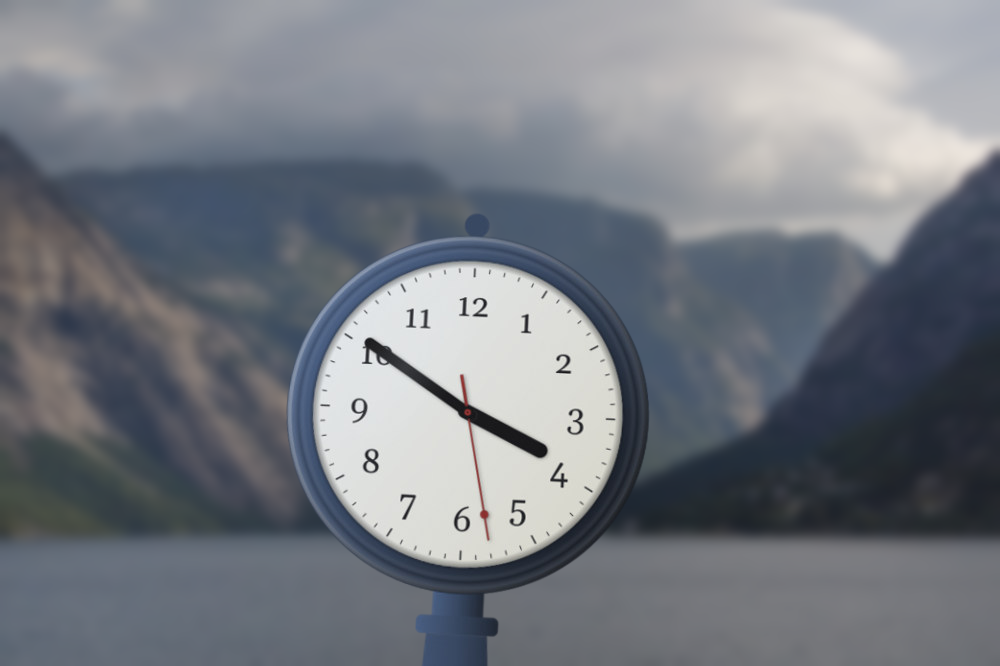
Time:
h=3 m=50 s=28
